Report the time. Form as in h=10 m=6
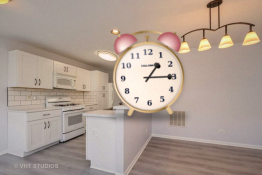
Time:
h=1 m=15
